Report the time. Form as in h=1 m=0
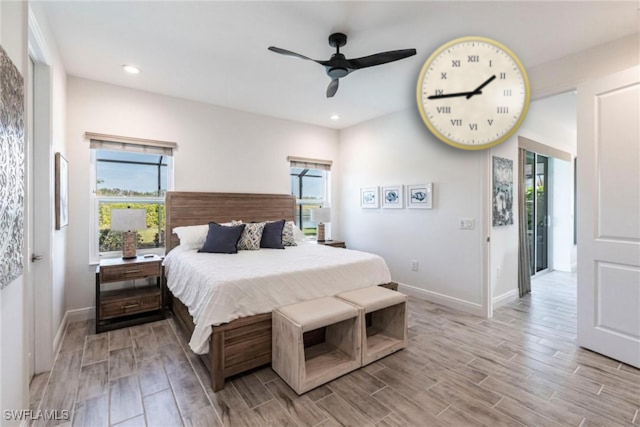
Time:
h=1 m=44
